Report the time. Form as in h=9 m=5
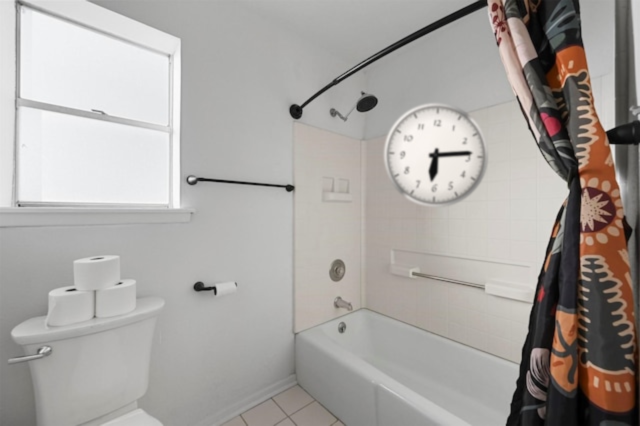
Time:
h=6 m=14
